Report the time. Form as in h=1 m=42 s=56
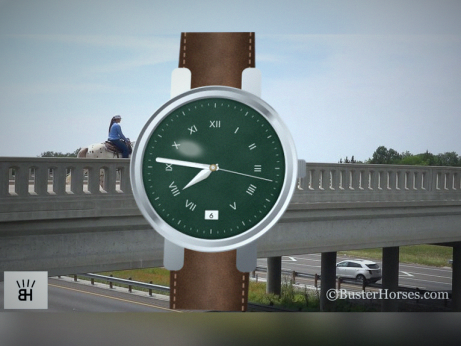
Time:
h=7 m=46 s=17
